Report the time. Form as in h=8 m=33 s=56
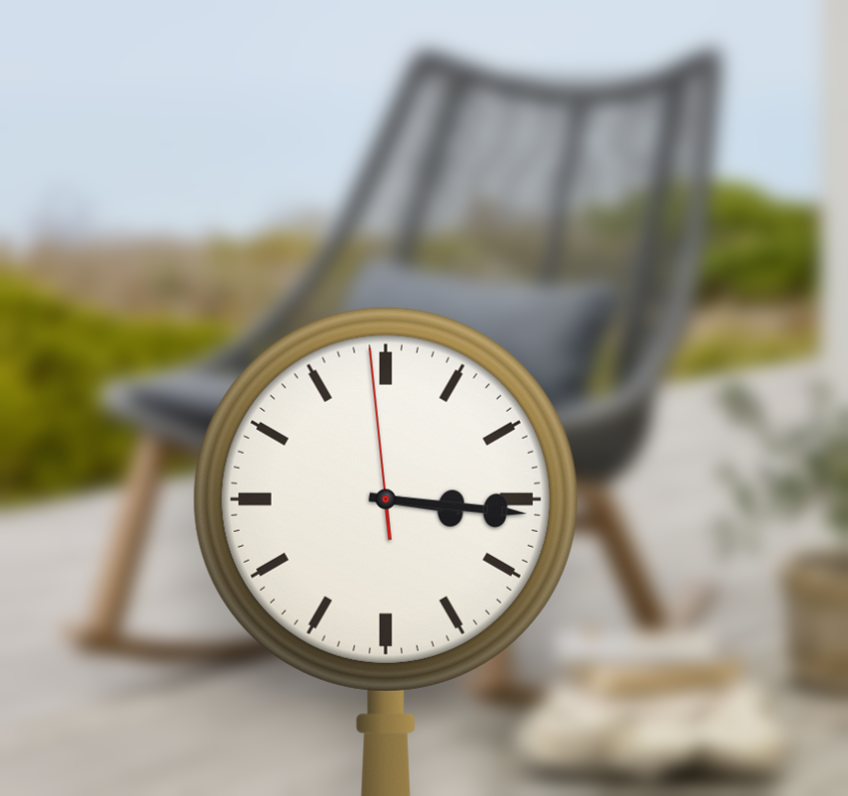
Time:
h=3 m=15 s=59
